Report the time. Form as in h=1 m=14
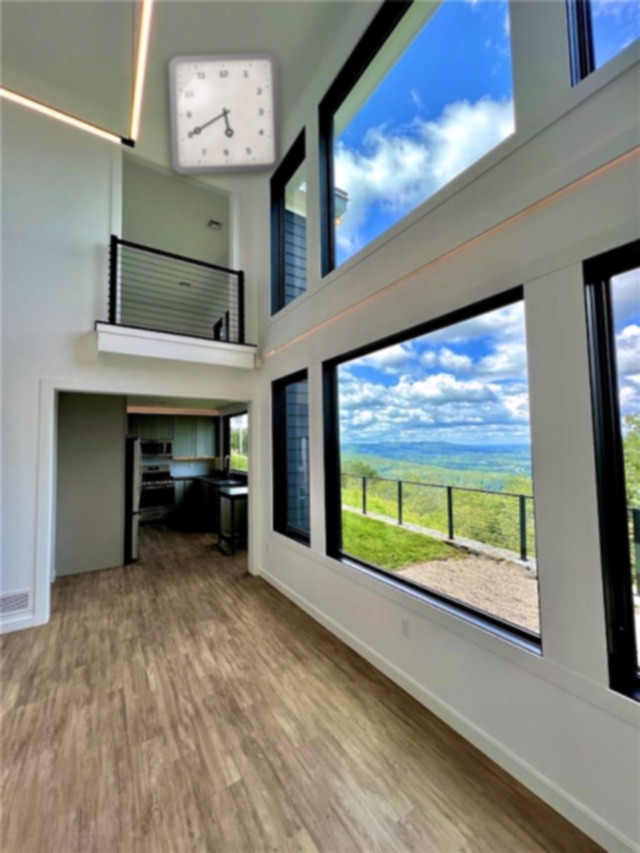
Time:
h=5 m=40
